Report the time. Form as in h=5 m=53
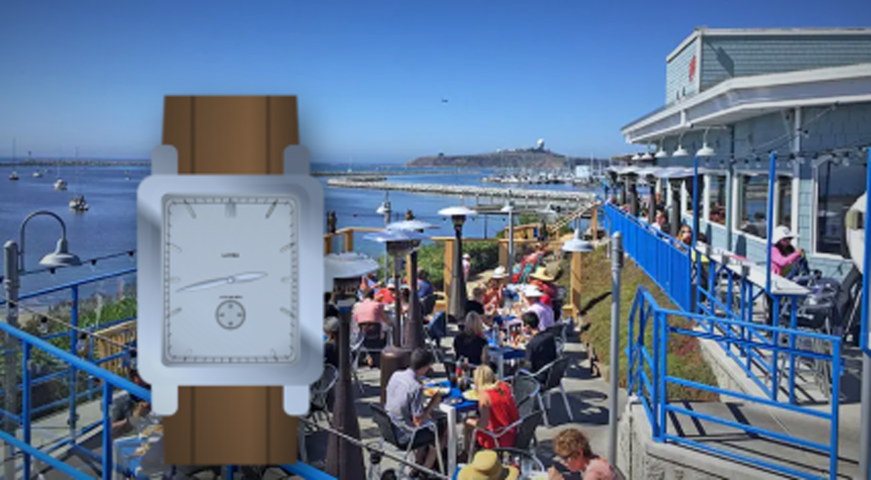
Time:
h=2 m=43
